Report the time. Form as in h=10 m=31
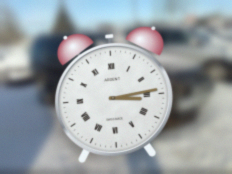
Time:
h=3 m=14
